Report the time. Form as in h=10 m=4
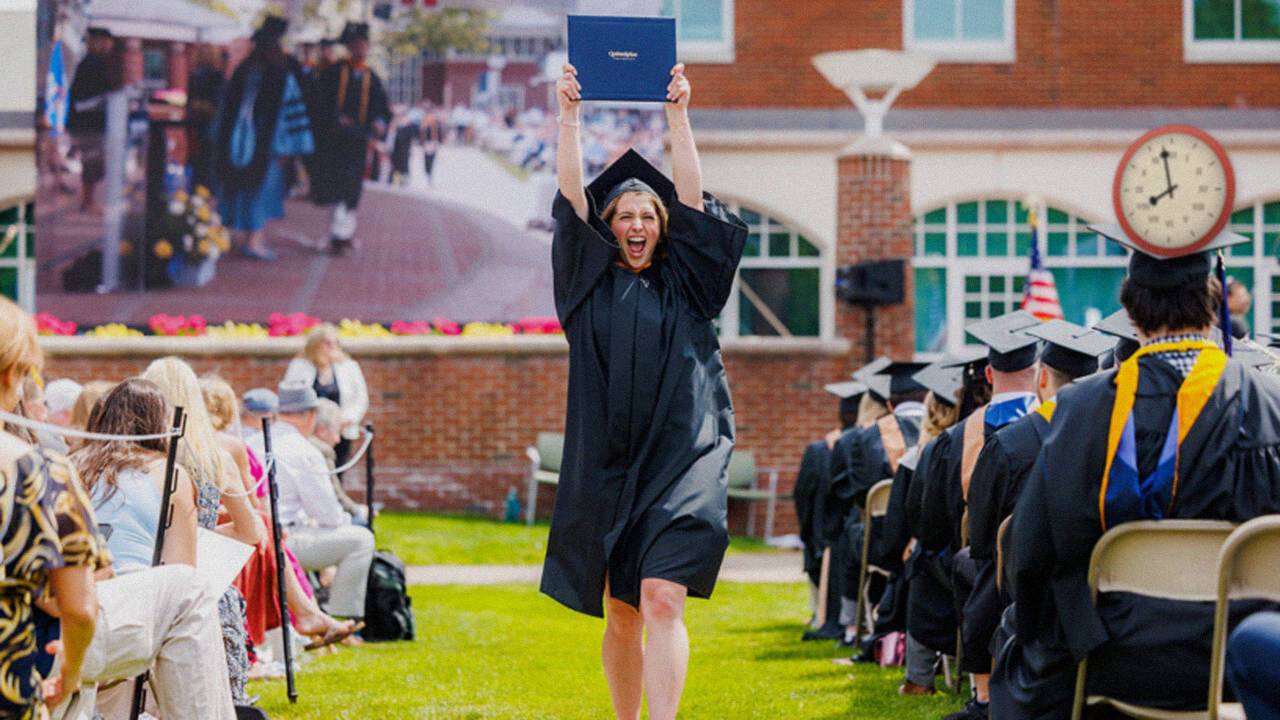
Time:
h=7 m=58
